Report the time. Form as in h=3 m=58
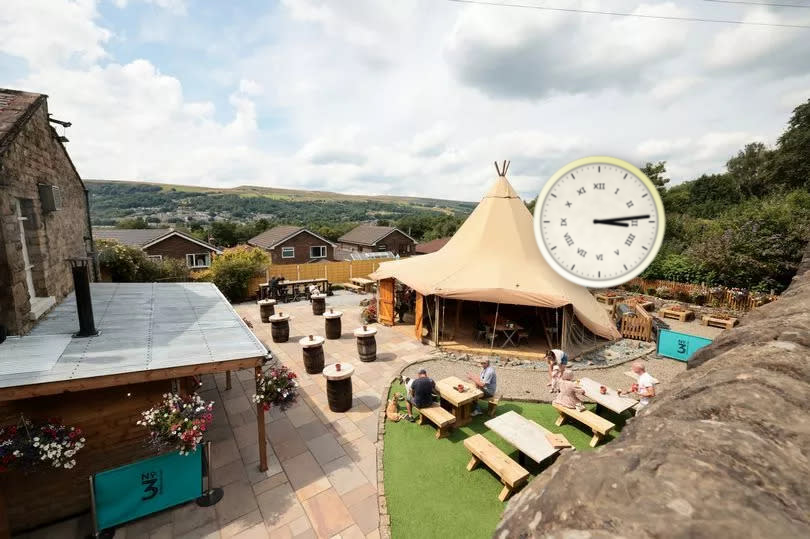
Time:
h=3 m=14
